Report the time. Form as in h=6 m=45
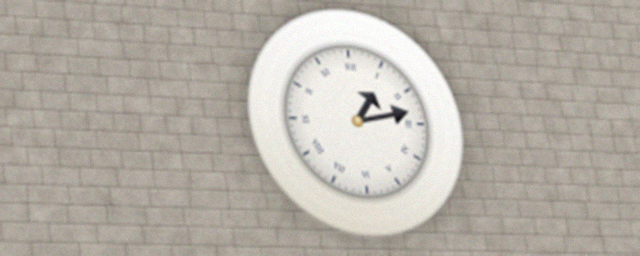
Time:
h=1 m=13
